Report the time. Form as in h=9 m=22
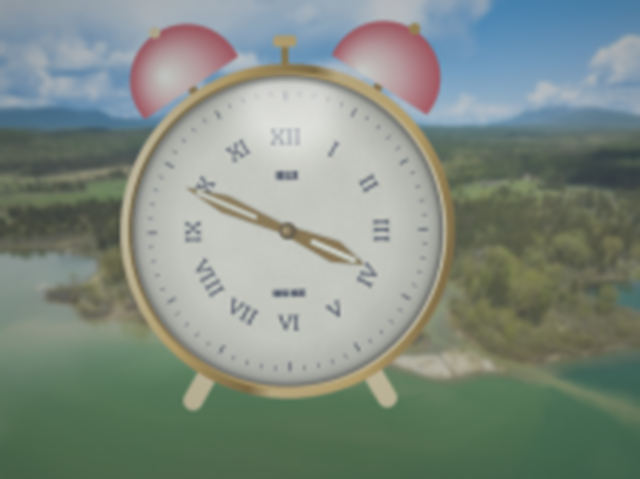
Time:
h=3 m=49
